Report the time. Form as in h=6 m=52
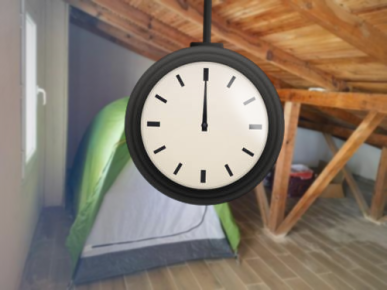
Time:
h=12 m=0
